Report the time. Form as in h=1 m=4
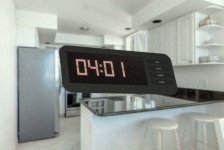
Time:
h=4 m=1
